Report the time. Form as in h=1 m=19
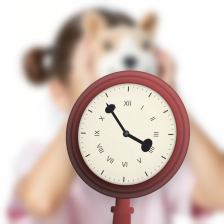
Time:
h=3 m=54
